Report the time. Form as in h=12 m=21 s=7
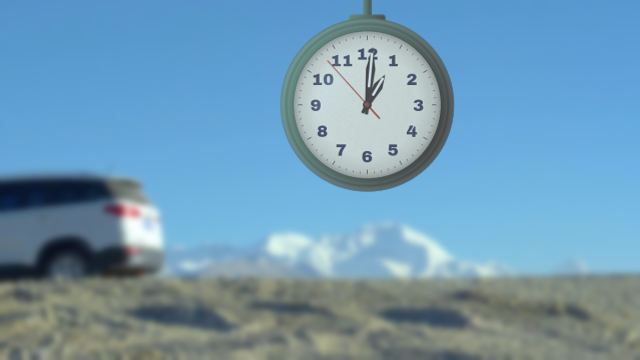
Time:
h=1 m=0 s=53
